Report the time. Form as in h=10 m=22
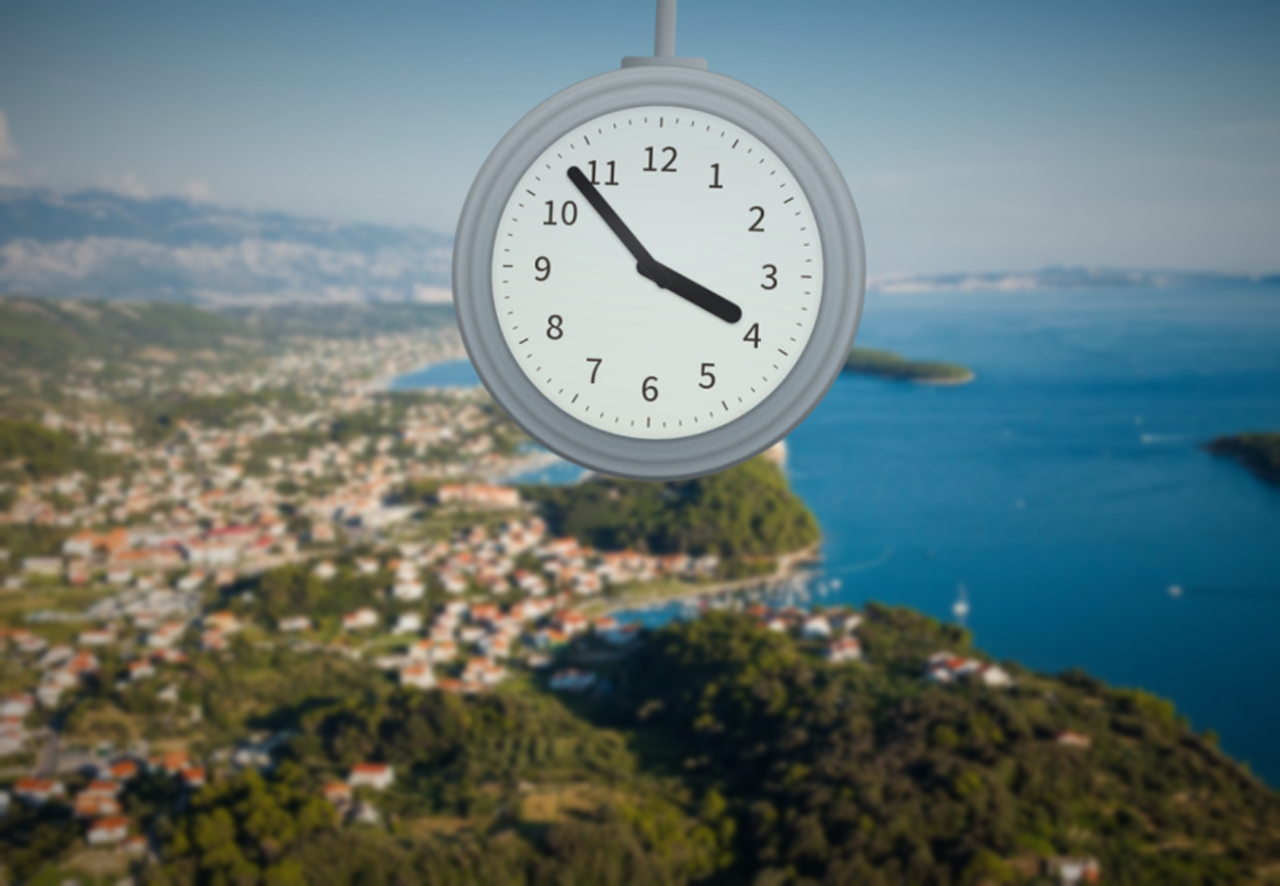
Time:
h=3 m=53
